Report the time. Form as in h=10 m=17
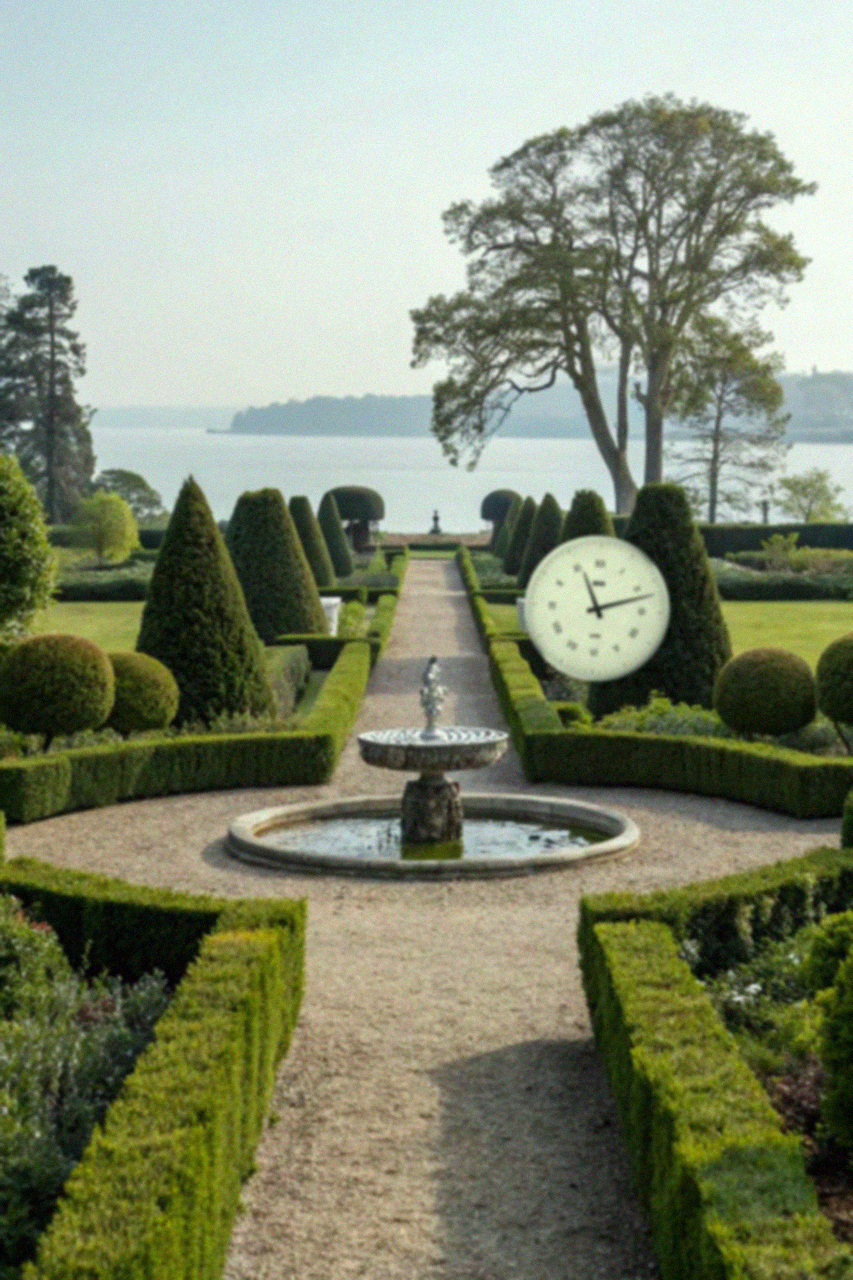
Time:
h=11 m=12
